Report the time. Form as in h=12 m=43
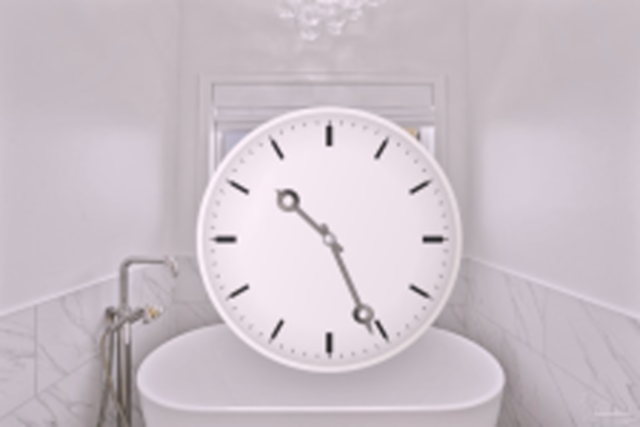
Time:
h=10 m=26
